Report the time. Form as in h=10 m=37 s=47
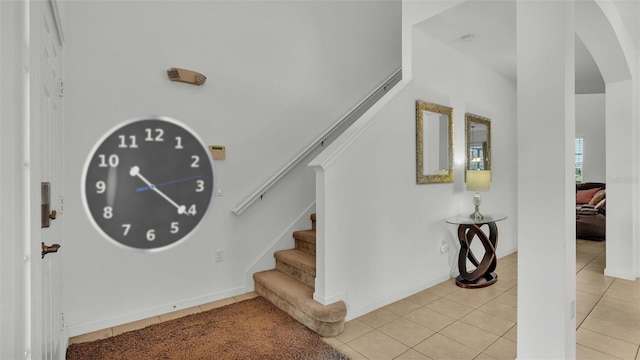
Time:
h=10 m=21 s=13
